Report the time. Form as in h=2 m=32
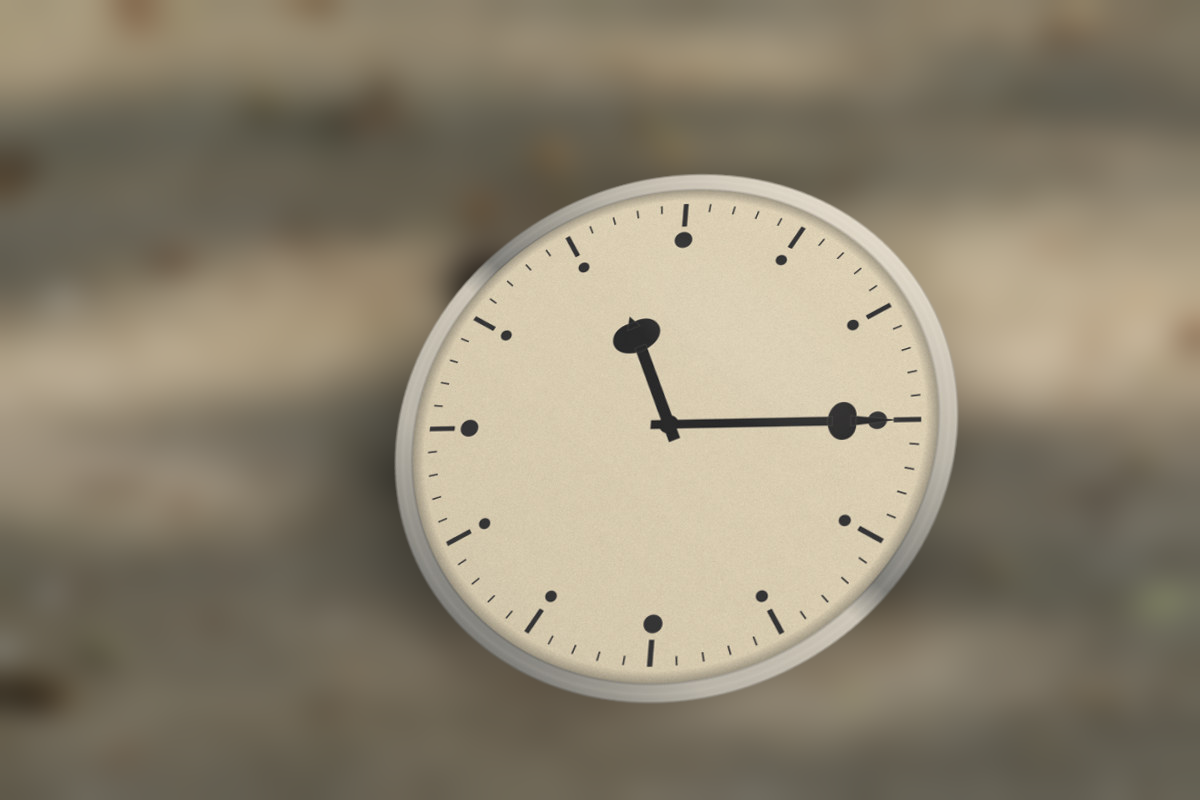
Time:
h=11 m=15
